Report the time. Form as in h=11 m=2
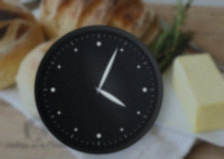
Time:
h=4 m=4
